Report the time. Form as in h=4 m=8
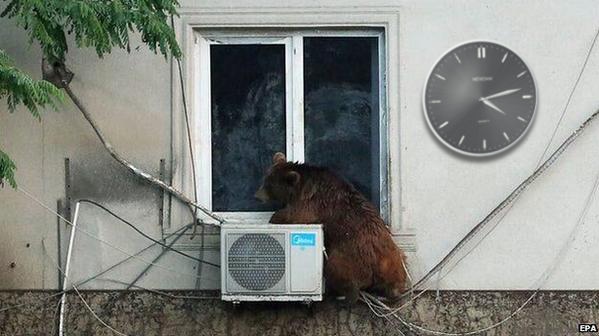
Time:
h=4 m=13
